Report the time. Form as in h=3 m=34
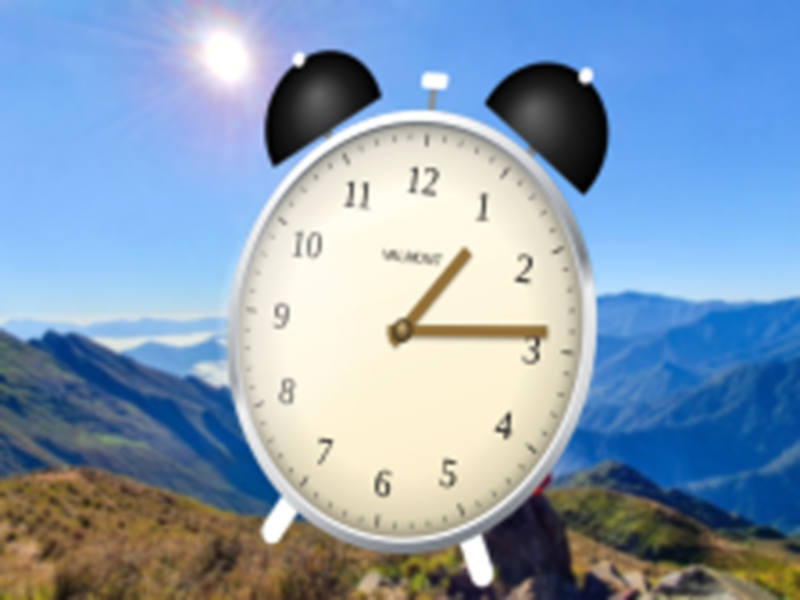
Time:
h=1 m=14
